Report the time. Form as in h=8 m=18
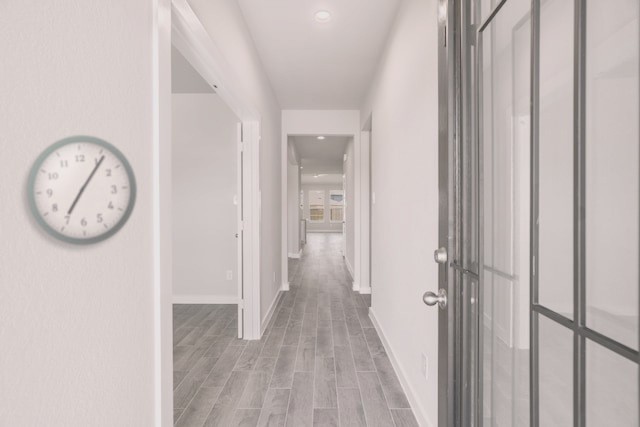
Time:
h=7 m=6
